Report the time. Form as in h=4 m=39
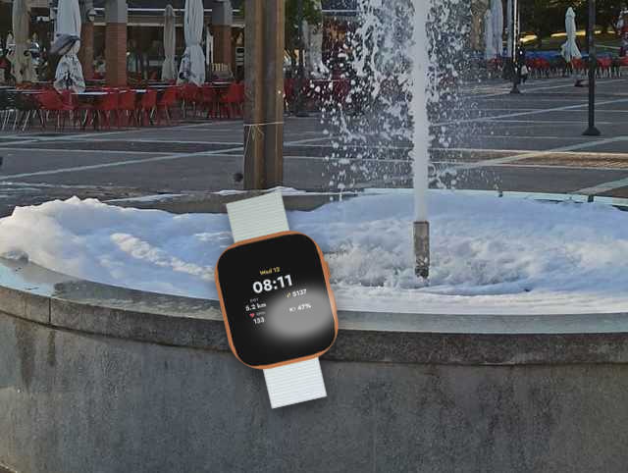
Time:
h=8 m=11
